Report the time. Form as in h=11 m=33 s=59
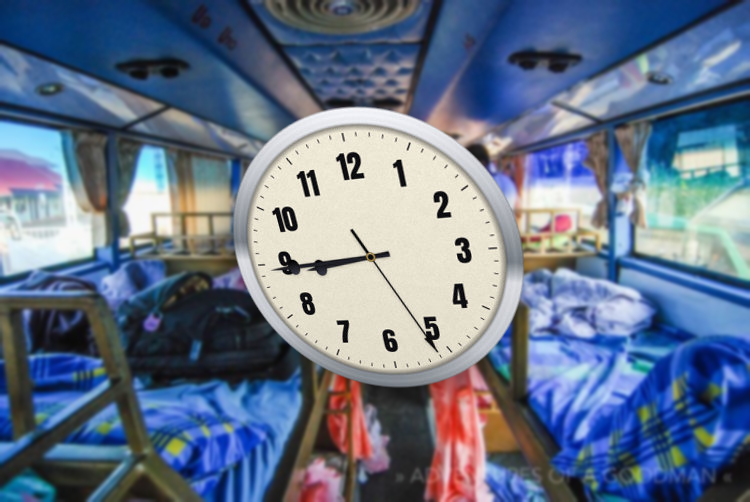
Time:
h=8 m=44 s=26
